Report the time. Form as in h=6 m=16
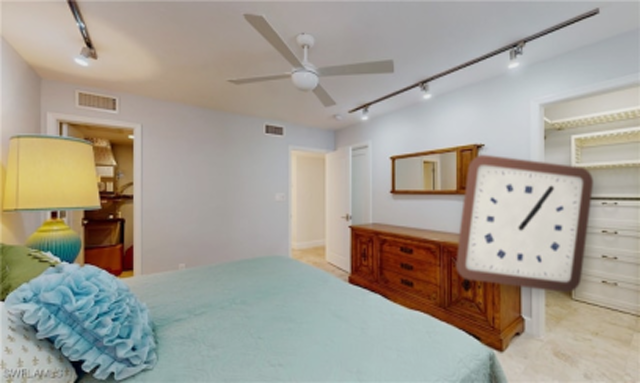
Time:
h=1 m=5
